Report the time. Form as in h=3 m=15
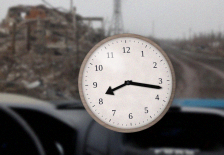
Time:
h=8 m=17
